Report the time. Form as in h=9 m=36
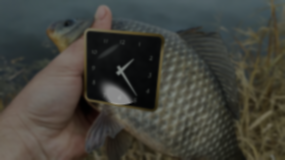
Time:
h=1 m=24
